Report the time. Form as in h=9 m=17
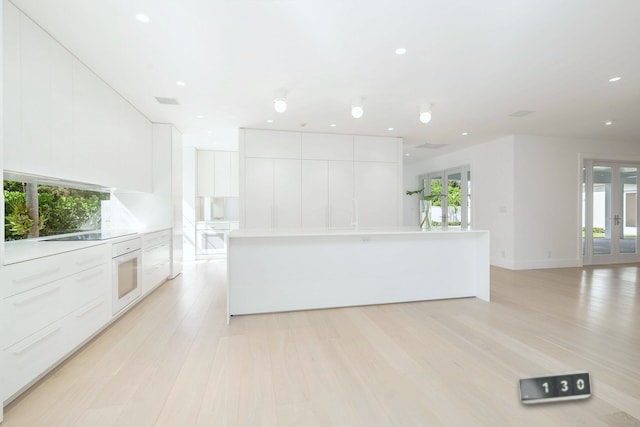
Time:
h=1 m=30
